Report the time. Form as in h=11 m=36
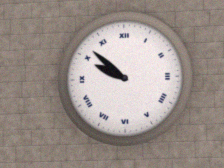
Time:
h=9 m=52
